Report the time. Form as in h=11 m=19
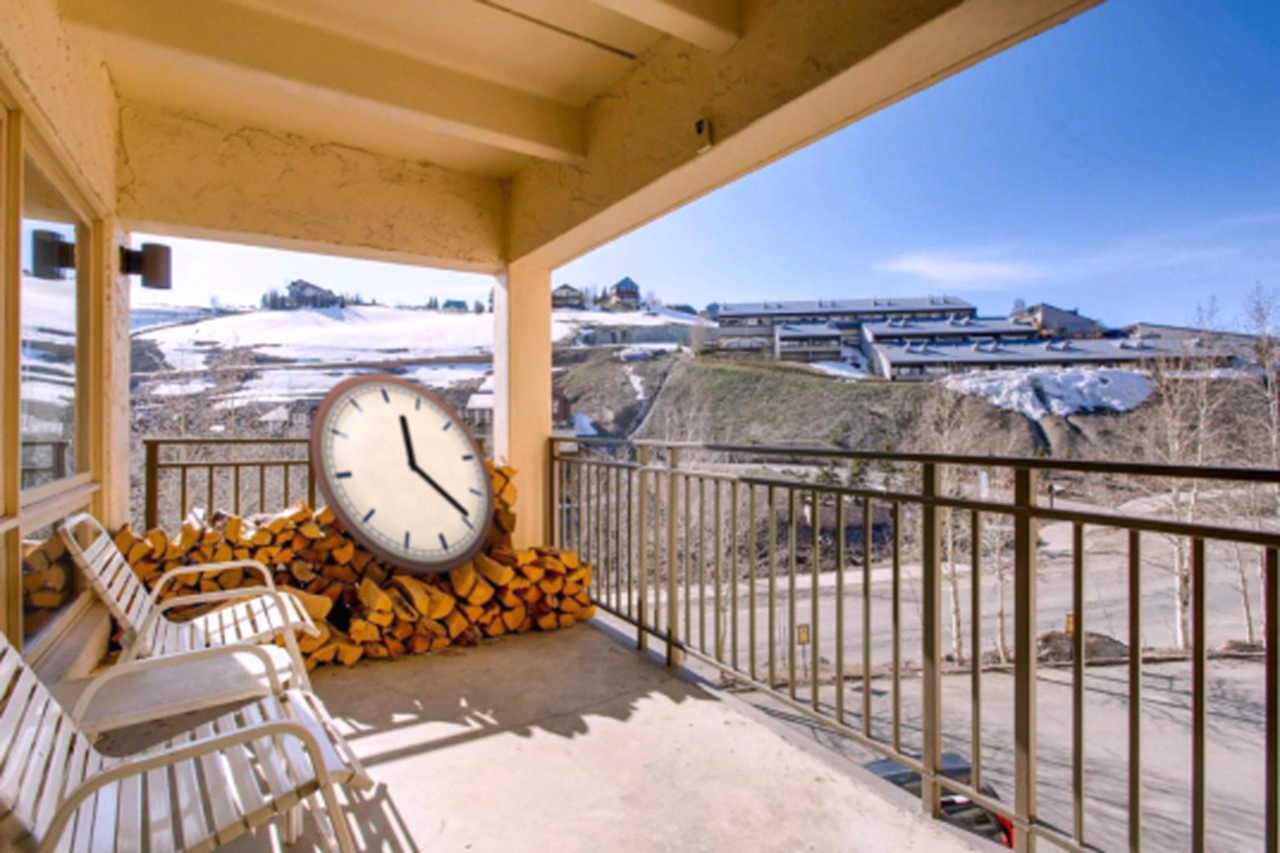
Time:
h=12 m=24
